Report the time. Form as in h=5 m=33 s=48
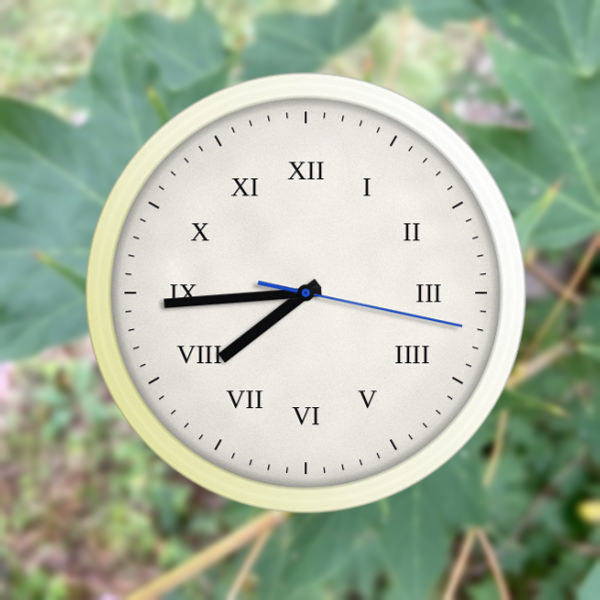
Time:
h=7 m=44 s=17
